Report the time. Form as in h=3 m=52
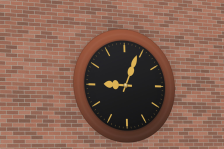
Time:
h=9 m=4
